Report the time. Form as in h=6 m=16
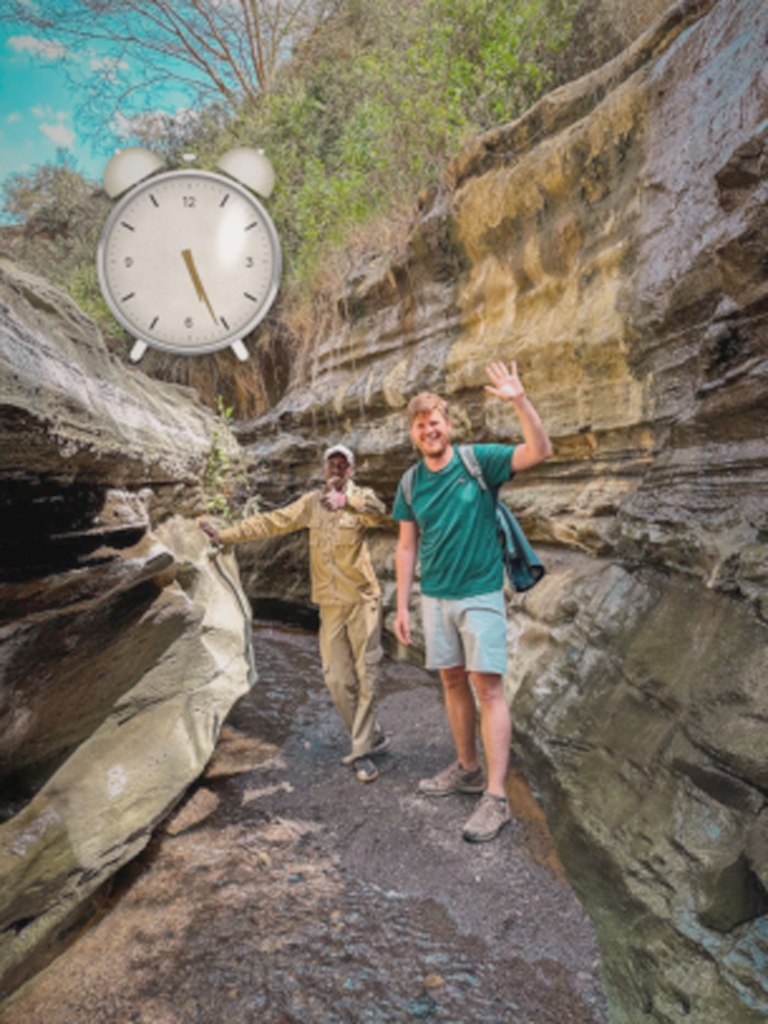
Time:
h=5 m=26
